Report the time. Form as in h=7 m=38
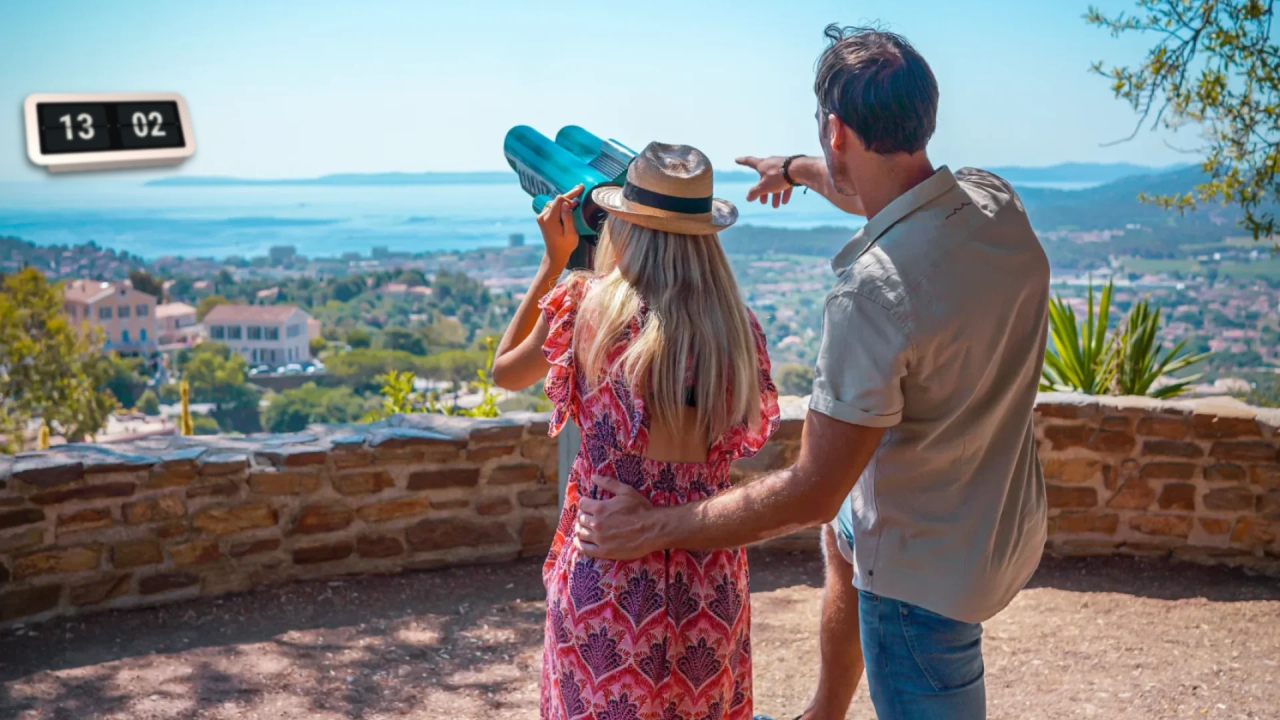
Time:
h=13 m=2
